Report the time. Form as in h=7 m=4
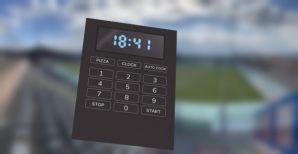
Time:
h=18 m=41
